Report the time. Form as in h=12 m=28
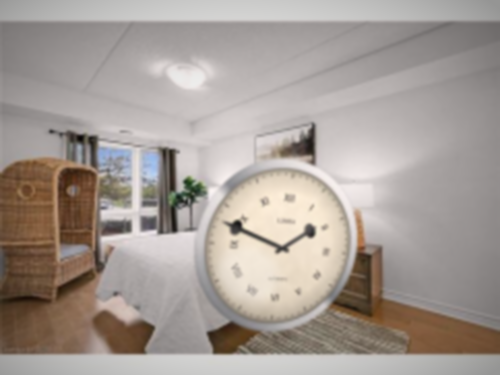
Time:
h=1 m=48
